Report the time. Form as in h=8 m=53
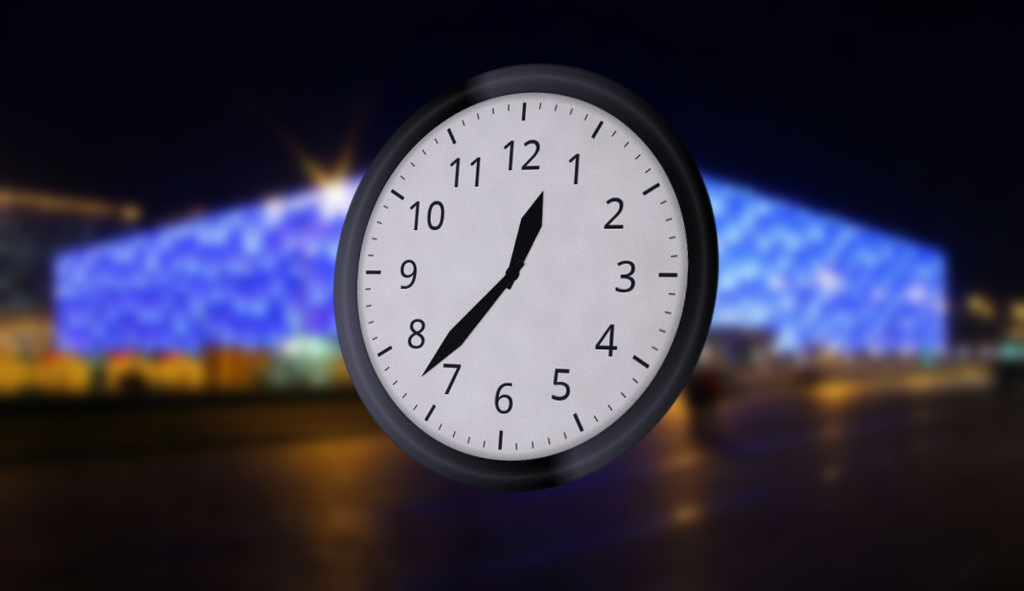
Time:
h=12 m=37
